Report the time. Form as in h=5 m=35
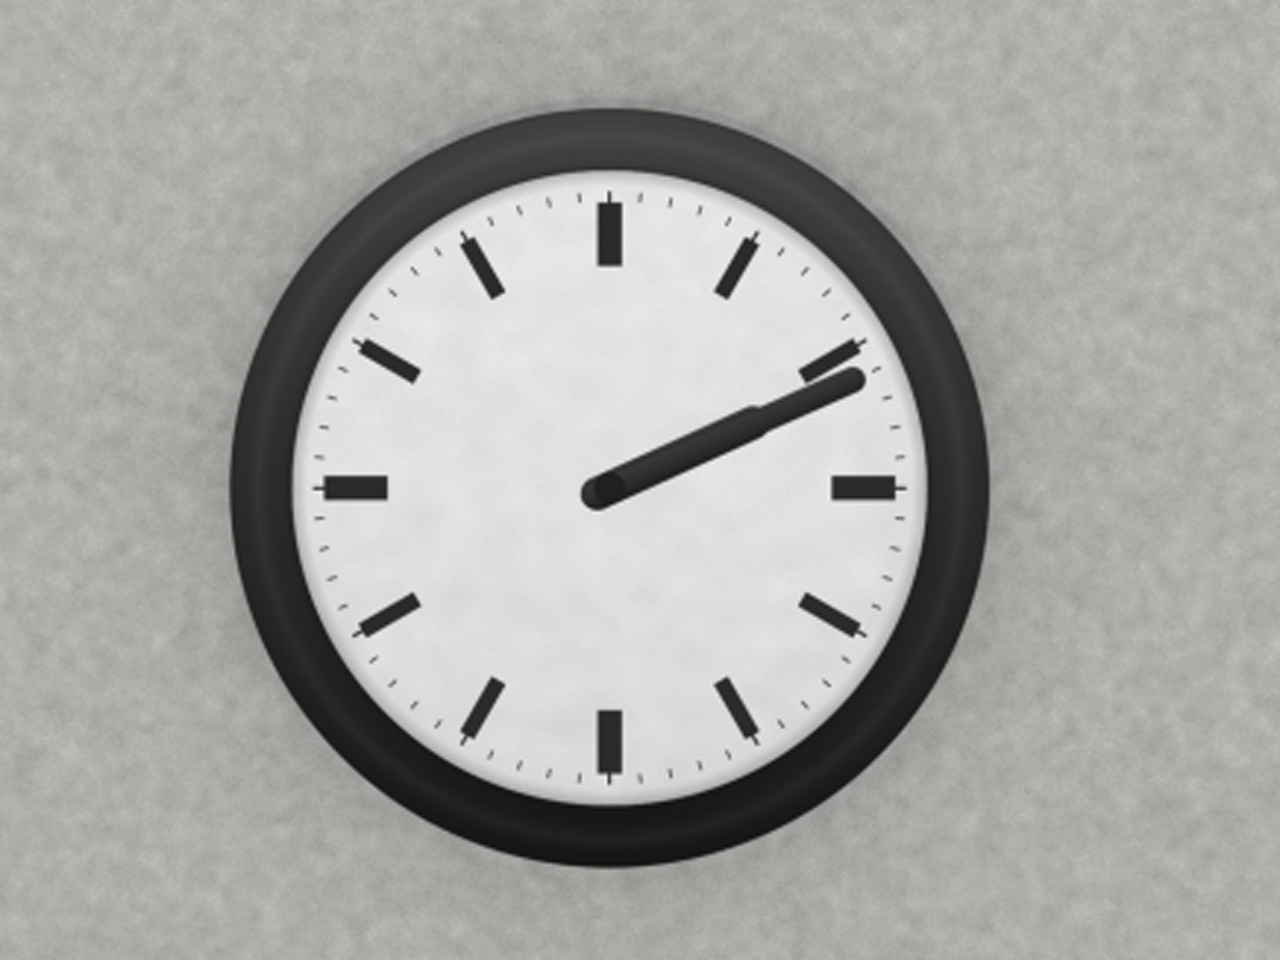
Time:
h=2 m=11
